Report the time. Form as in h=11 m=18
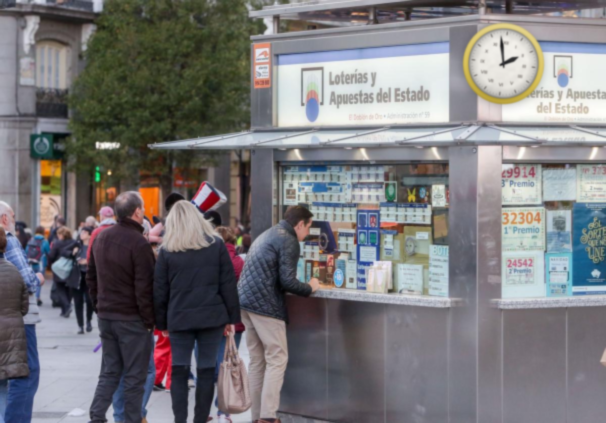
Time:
h=1 m=58
